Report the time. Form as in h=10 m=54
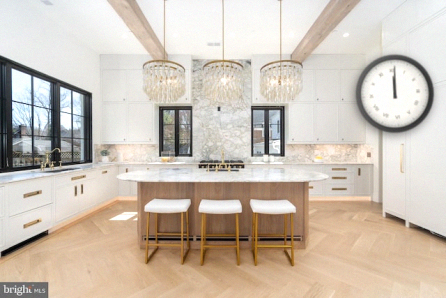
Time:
h=12 m=1
